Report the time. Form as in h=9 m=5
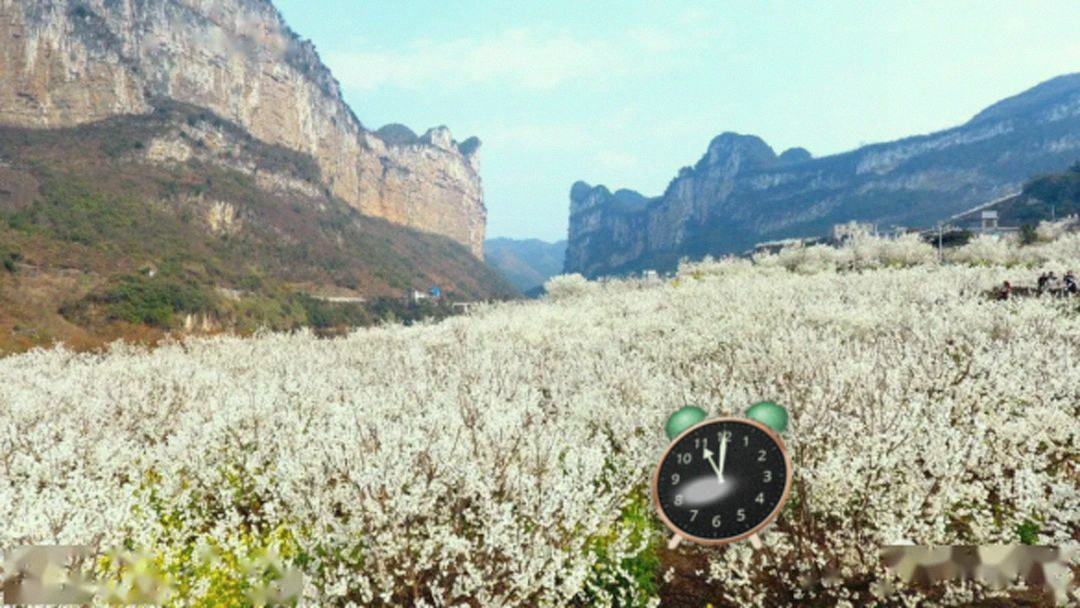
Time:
h=11 m=0
